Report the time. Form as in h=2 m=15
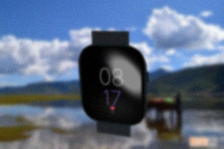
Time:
h=8 m=17
